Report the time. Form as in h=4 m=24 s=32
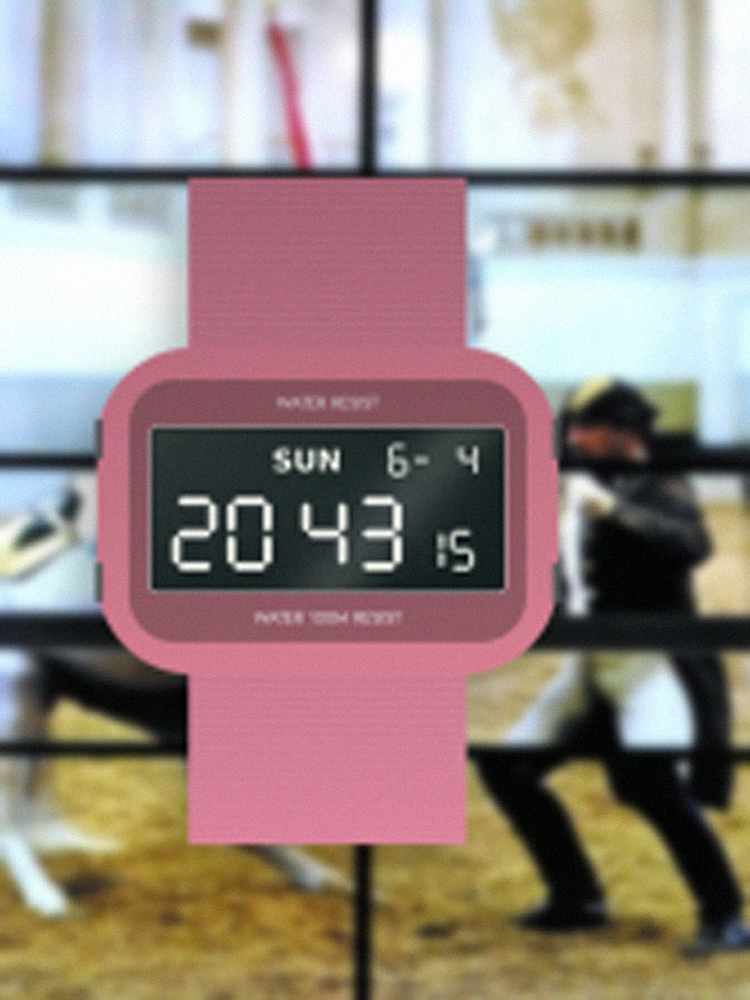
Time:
h=20 m=43 s=15
